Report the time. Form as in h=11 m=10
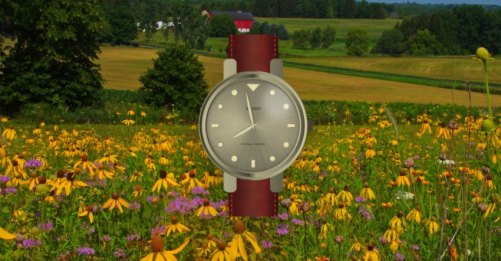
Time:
h=7 m=58
